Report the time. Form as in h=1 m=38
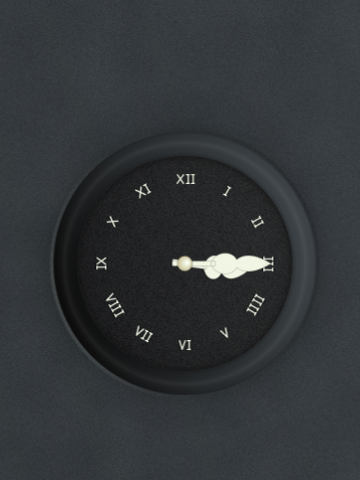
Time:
h=3 m=15
